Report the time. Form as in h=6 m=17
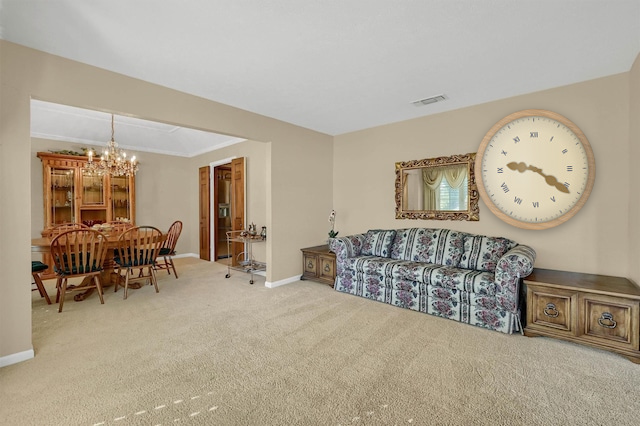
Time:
h=9 m=21
